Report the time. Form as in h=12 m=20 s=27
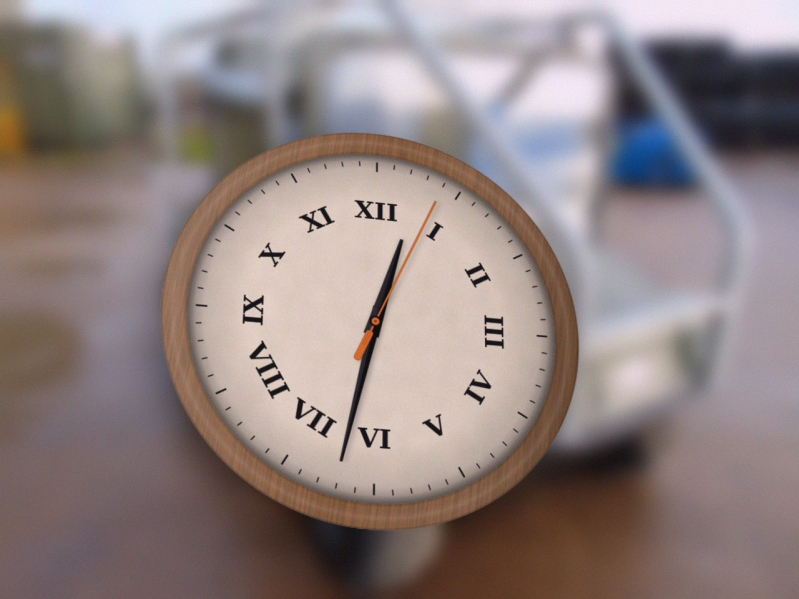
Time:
h=12 m=32 s=4
